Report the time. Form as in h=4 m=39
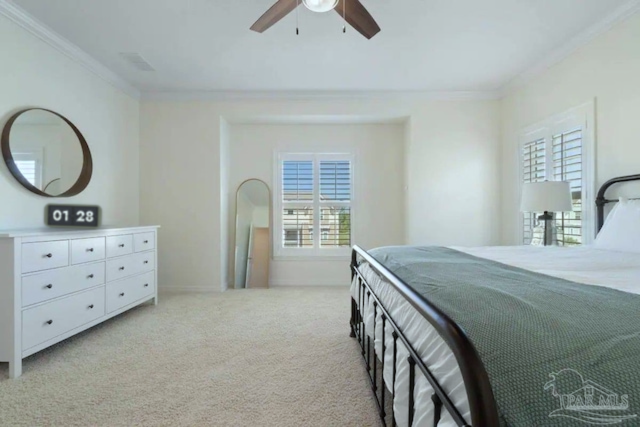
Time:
h=1 m=28
